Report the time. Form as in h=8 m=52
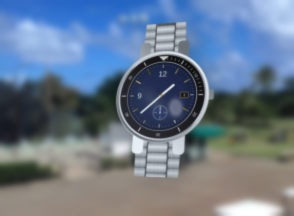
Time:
h=1 m=38
